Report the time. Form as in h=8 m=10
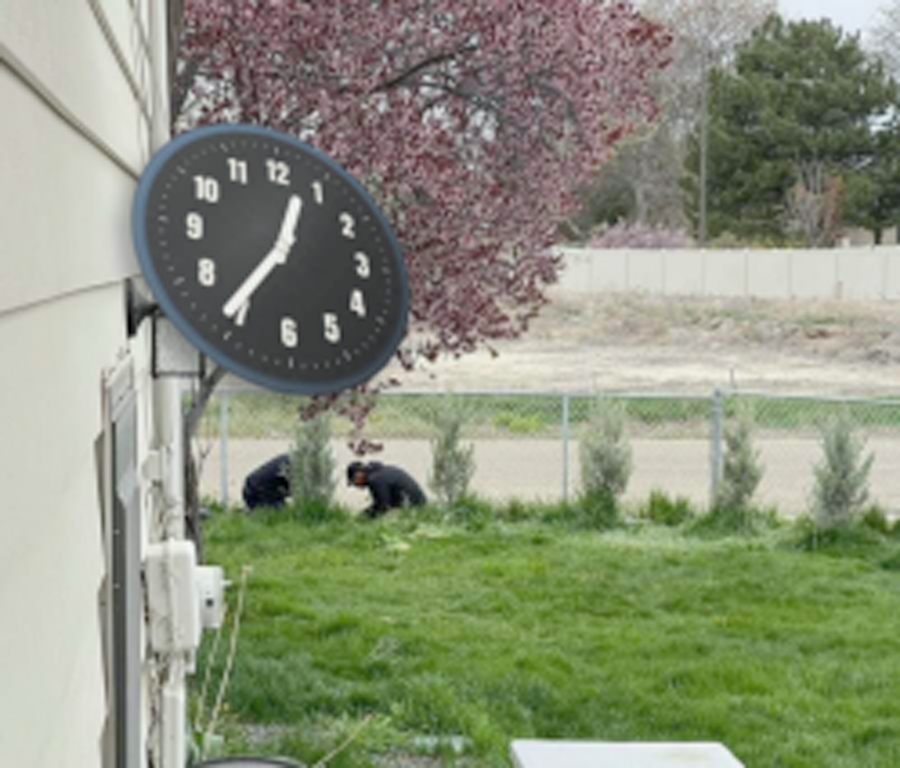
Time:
h=12 m=36
